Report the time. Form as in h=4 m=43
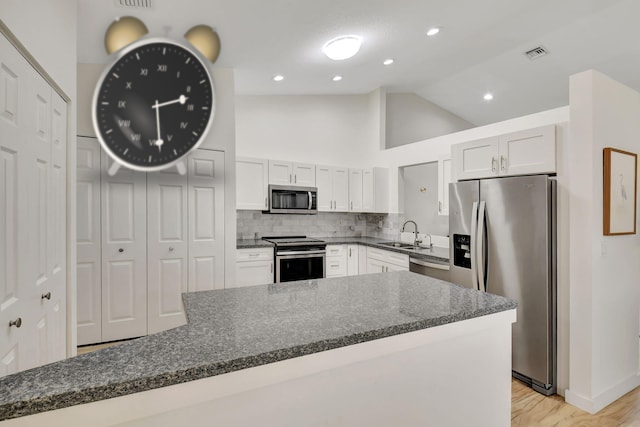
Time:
h=2 m=28
